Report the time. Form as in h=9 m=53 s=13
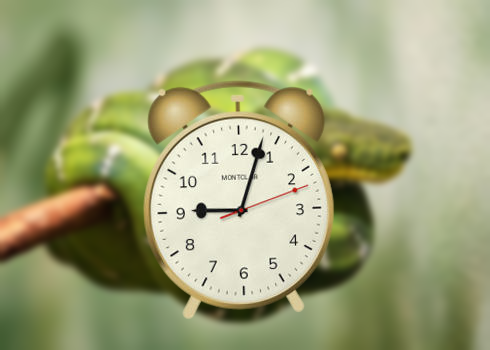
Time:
h=9 m=3 s=12
